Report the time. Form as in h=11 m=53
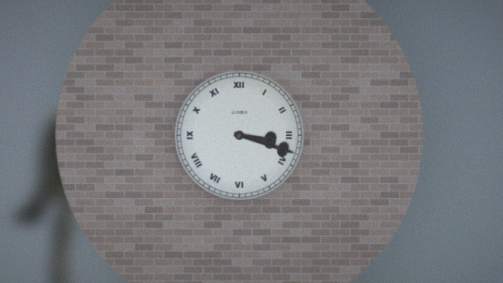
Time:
h=3 m=18
